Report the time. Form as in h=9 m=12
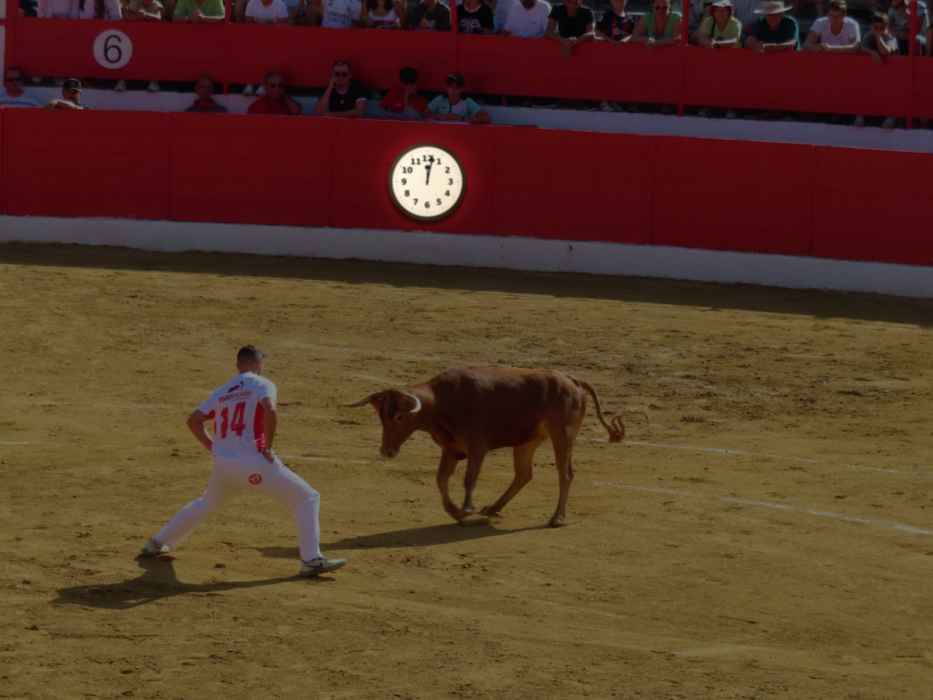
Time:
h=12 m=2
